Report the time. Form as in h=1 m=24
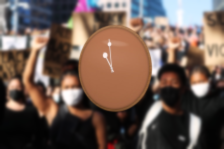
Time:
h=10 m=59
